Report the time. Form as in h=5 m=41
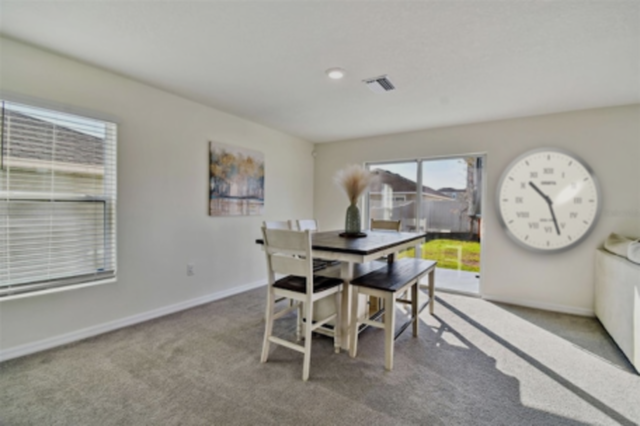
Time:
h=10 m=27
